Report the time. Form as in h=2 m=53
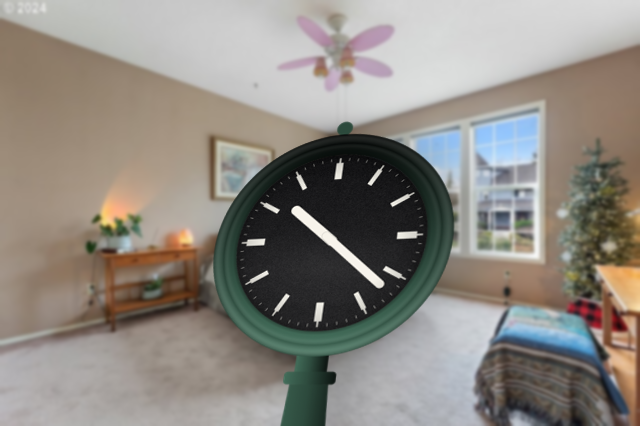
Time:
h=10 m=22
